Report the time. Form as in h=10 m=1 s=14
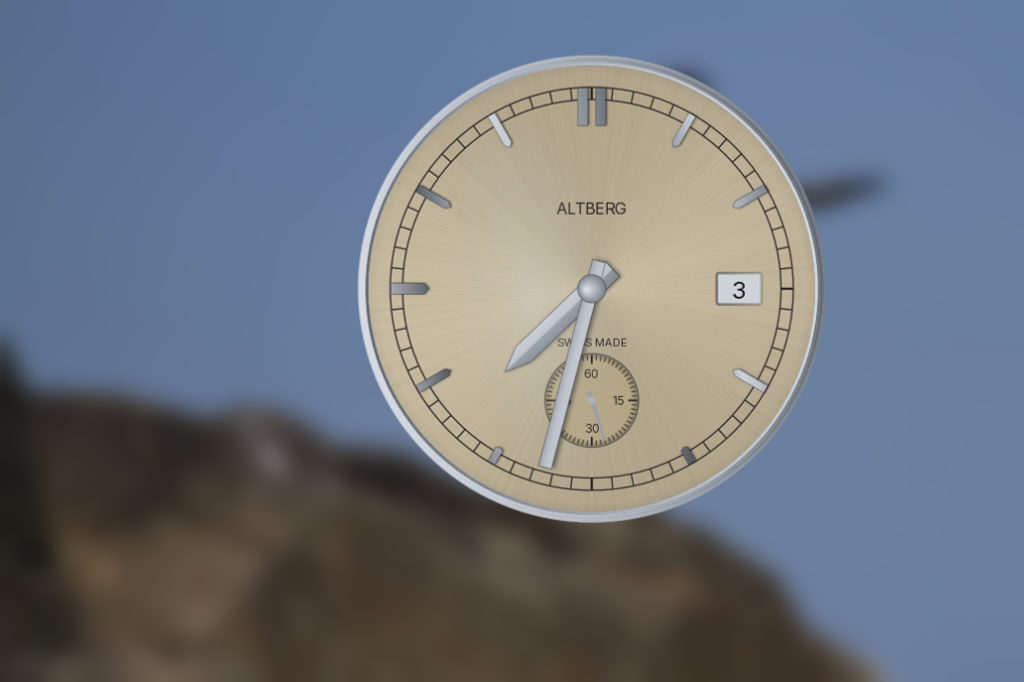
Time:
h=7 m=32 s=27
